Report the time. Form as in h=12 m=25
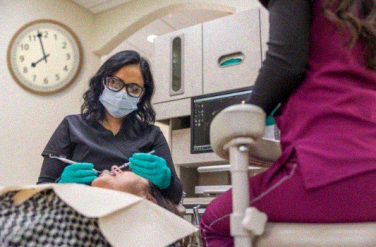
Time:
h=7 m=58
